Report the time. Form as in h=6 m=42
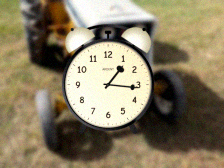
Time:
h=1 m=16
